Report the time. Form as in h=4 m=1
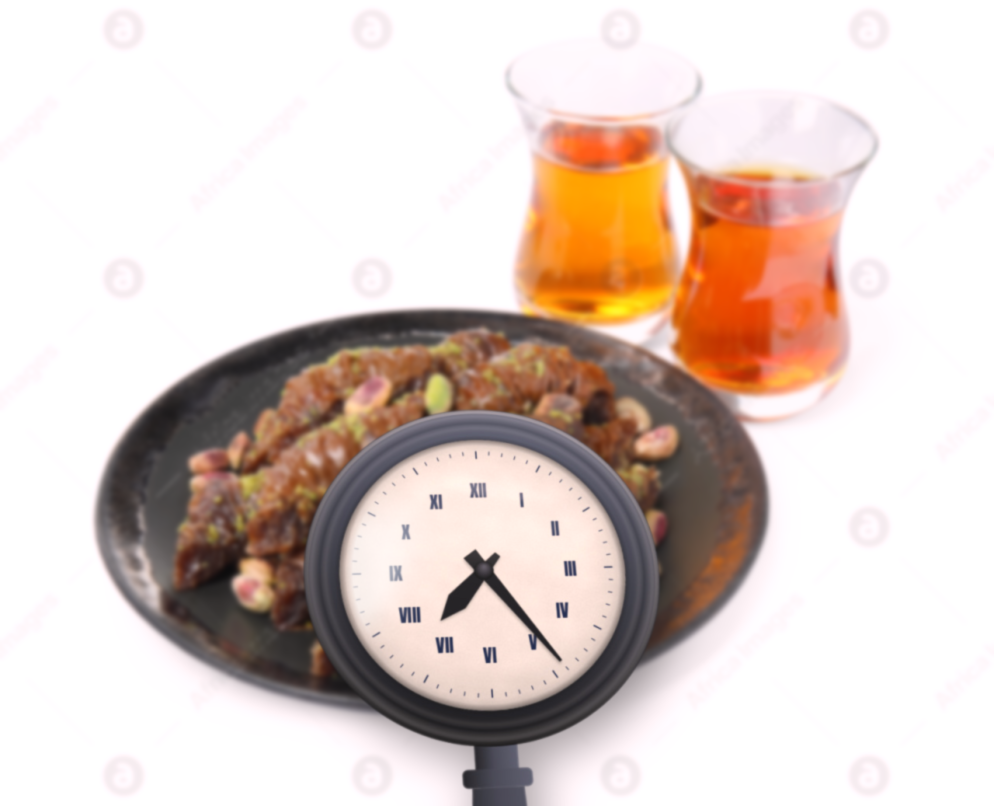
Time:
h=7 m=24
